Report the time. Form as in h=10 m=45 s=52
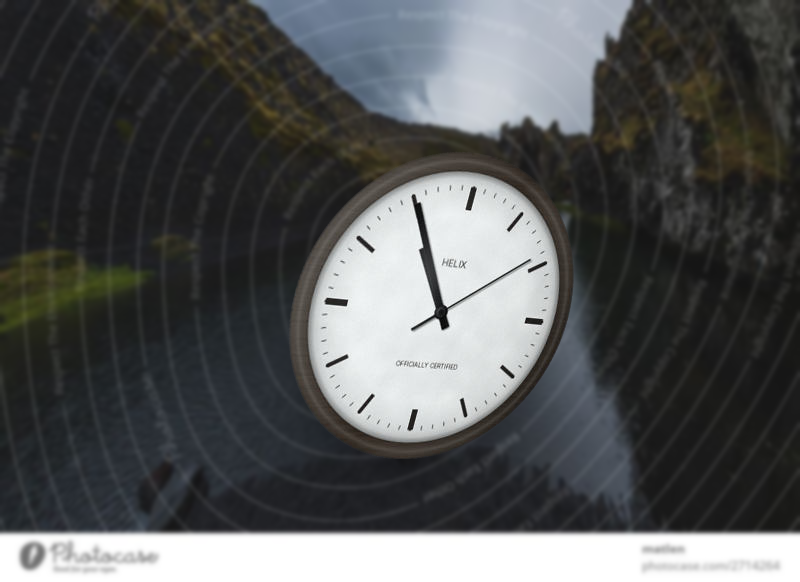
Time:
h=10 m=55 s=9
